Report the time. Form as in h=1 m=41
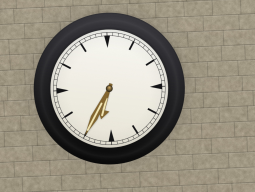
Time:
h=6 m=35
